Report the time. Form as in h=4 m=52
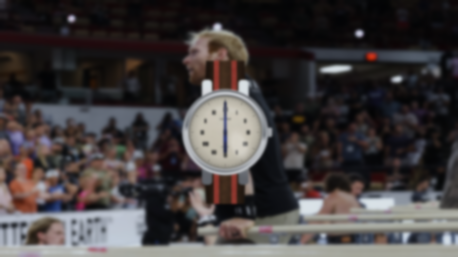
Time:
h=6 m=0
